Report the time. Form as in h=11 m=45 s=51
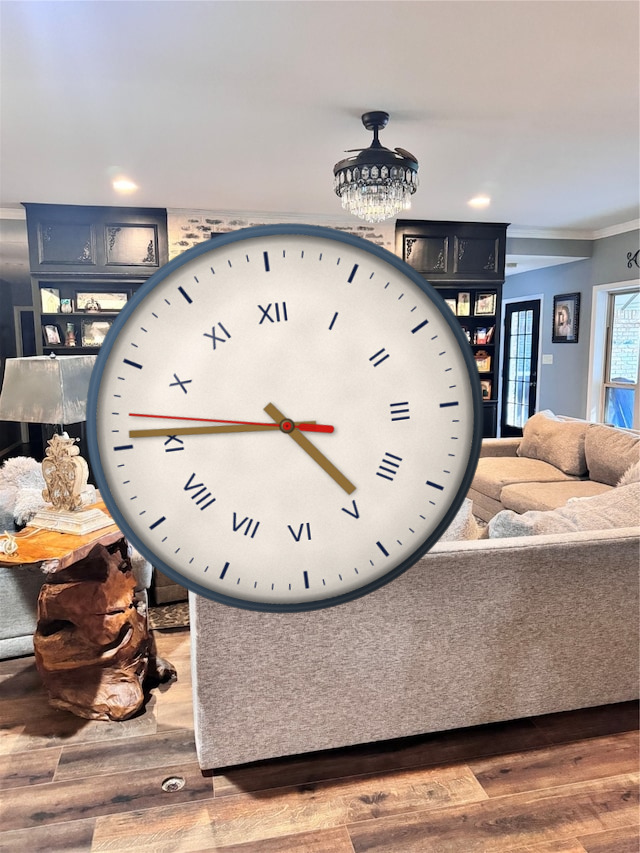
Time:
h=4 m=45 s=47
